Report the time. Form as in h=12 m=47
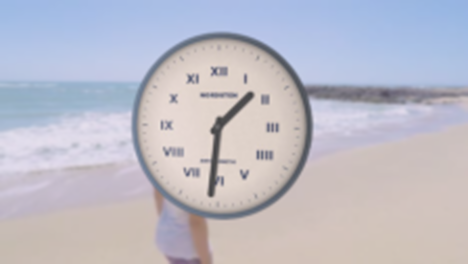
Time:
h=1 m=31
